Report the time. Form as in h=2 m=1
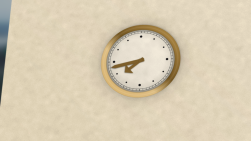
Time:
h=7 m=43
